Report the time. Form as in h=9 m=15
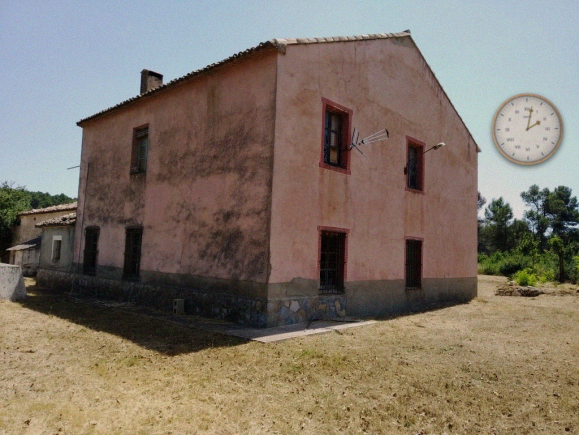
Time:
h=2 m=2
